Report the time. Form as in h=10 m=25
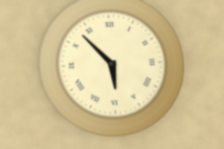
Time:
h=5 m=53
